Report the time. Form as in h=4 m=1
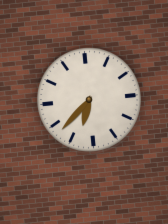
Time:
h=6 m=38
